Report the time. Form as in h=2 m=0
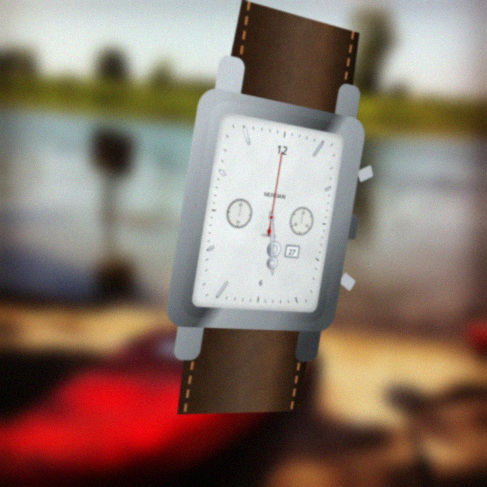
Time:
h=5 m=28
